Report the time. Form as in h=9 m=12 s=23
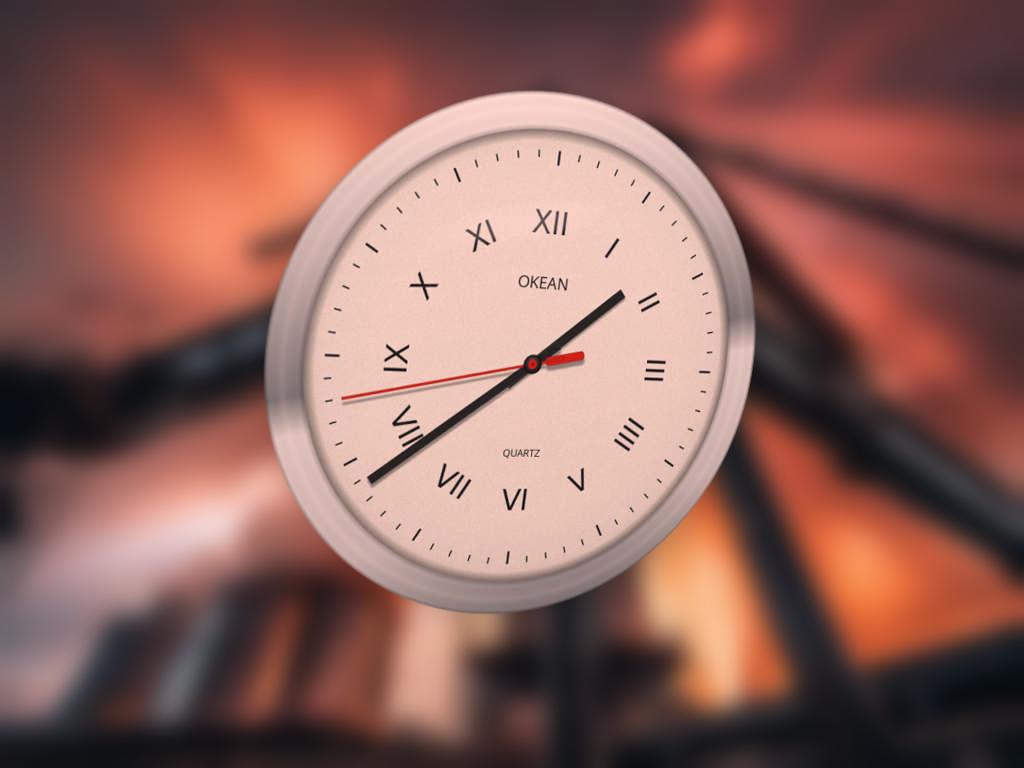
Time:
h=1 m=38 s=43
